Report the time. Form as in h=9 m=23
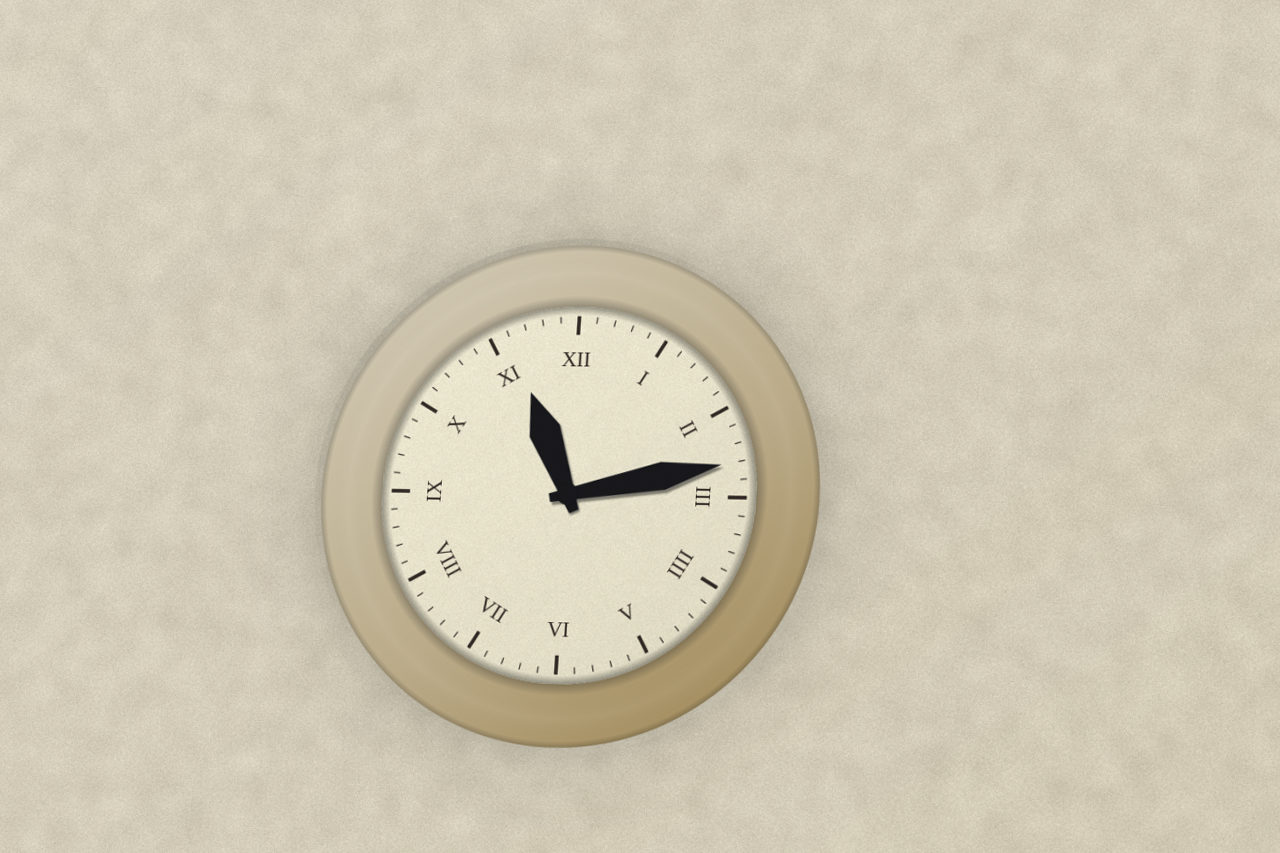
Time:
h=11 m=13
